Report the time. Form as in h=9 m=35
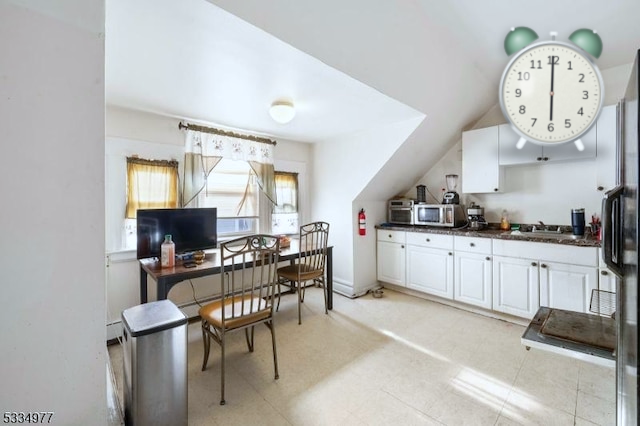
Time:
h=6 m=0
